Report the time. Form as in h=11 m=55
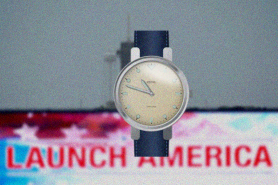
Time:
h=10 m=48
